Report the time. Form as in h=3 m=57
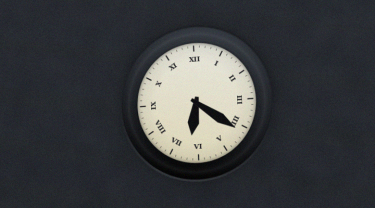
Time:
h=6 m=21
